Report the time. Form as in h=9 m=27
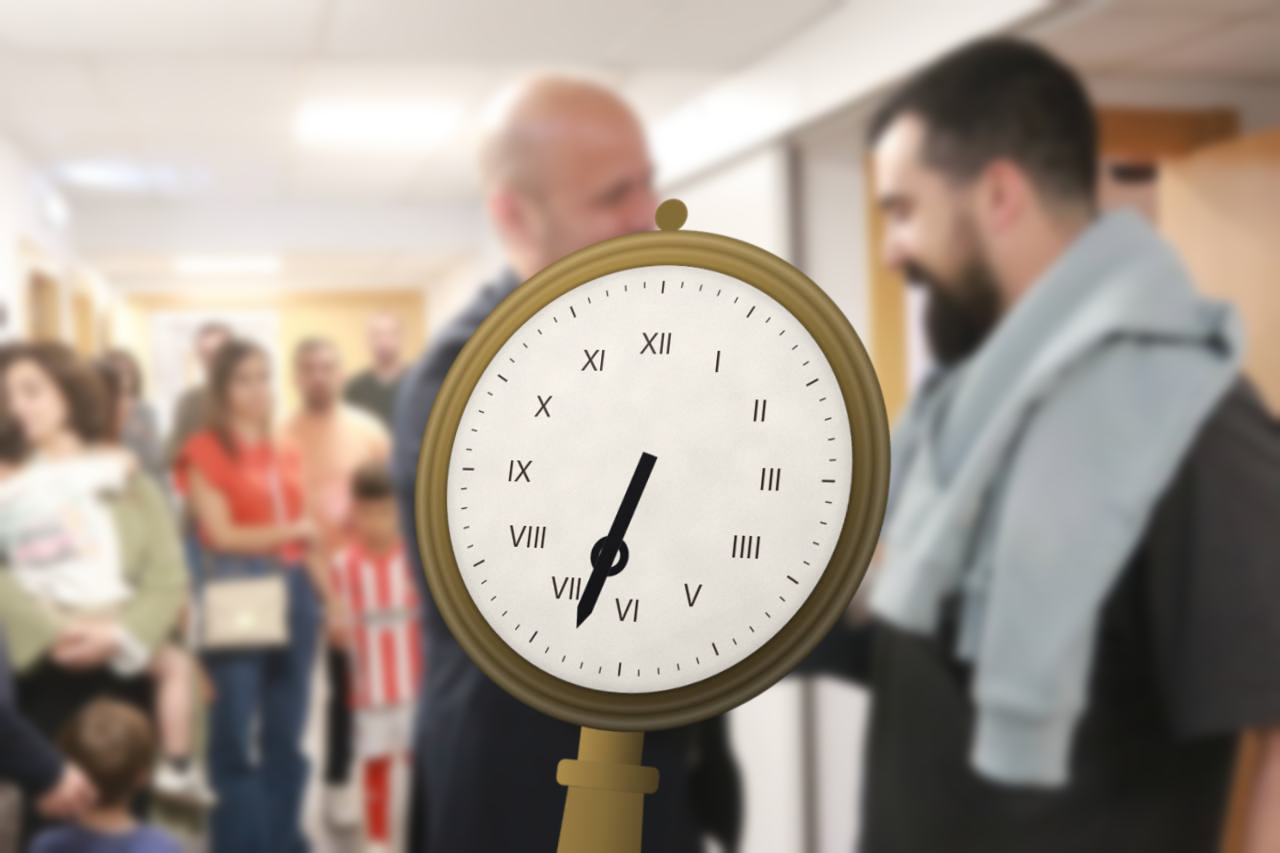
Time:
h=6 m=33
